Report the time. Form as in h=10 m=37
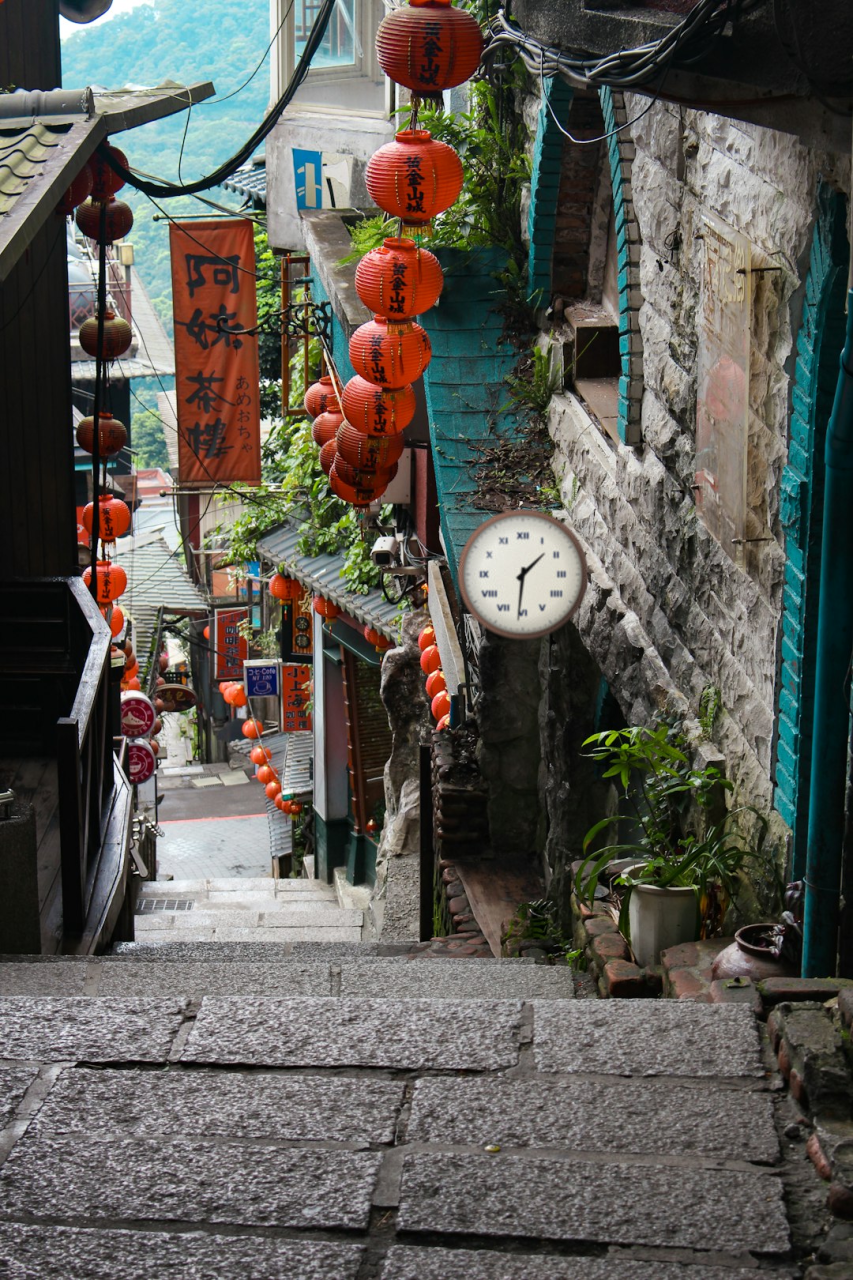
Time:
h=1 m=31
